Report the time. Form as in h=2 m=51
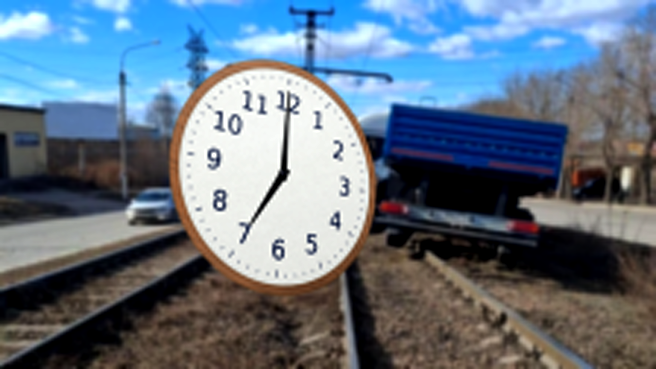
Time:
h=7 m=0
